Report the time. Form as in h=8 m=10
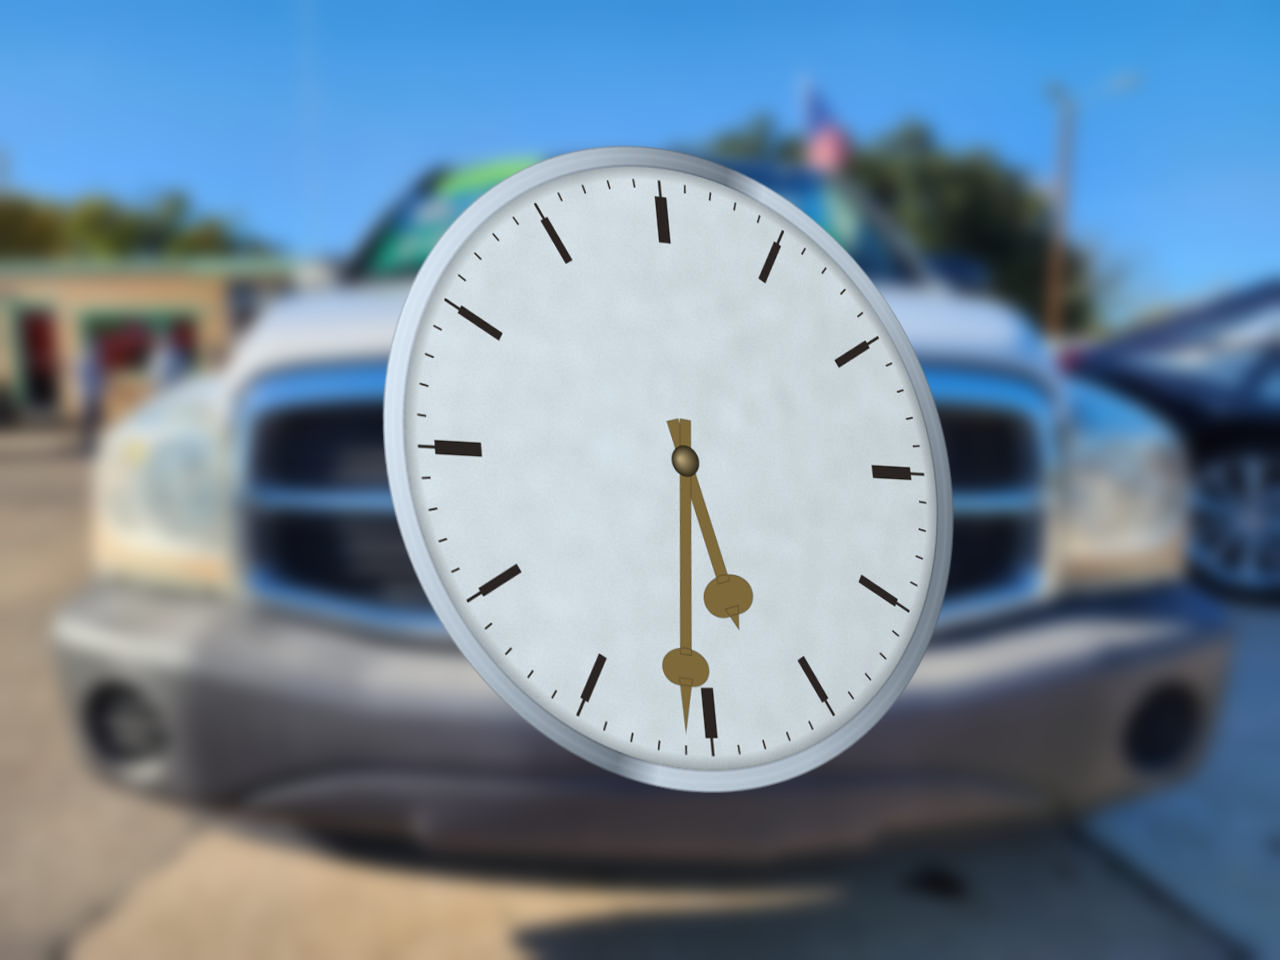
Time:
h=5 m=31
